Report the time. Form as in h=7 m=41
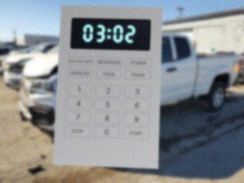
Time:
h=3 m=2
